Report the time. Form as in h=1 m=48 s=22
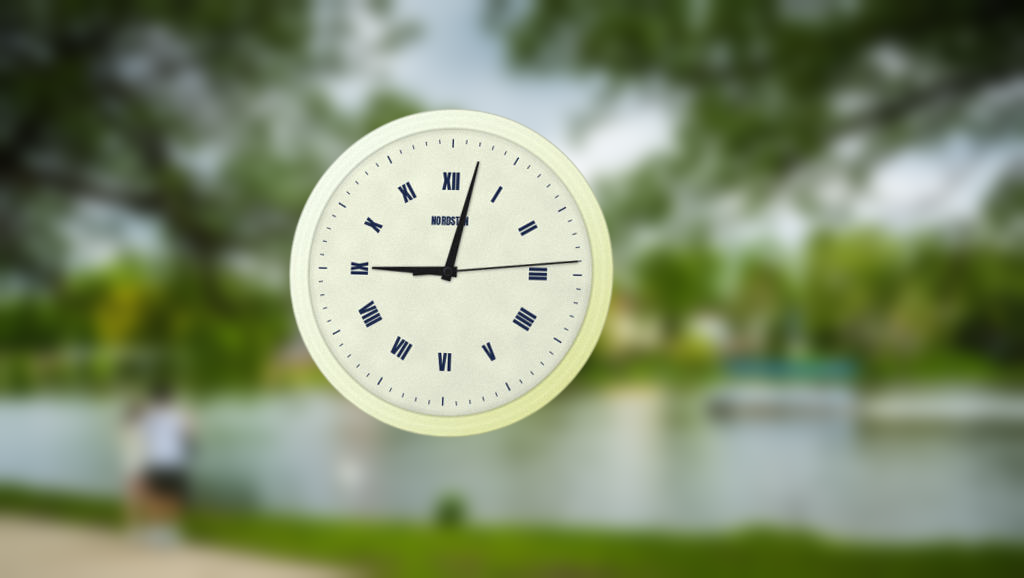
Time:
h=9 m=2 s=14
